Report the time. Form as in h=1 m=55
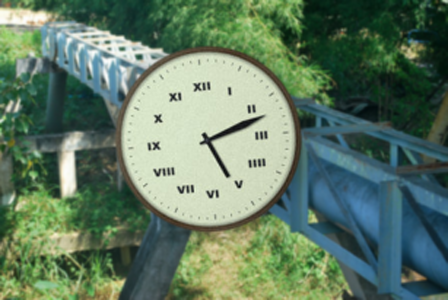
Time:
h=5 m=12
